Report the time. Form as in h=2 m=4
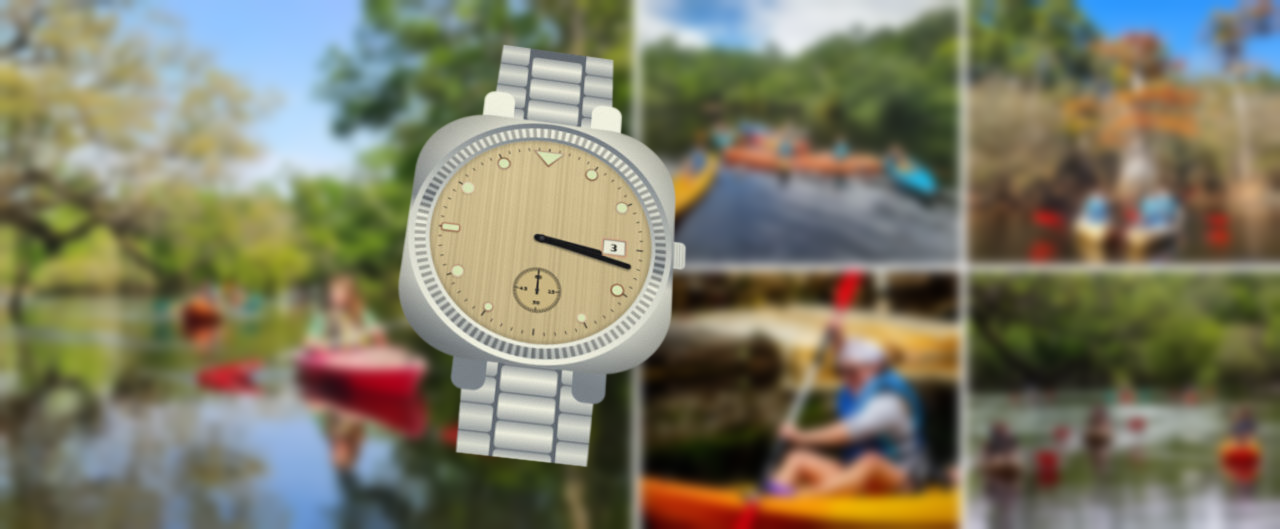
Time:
h=3 m=17
